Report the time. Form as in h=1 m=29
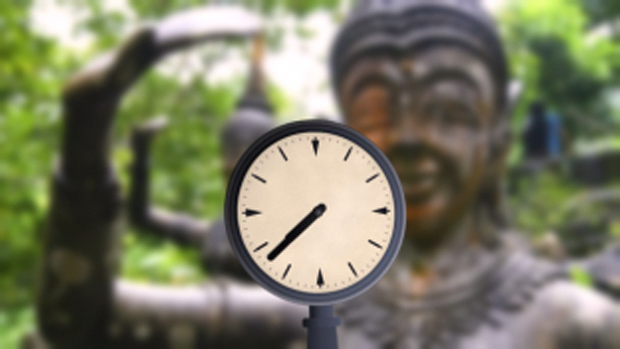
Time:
h=7 m=38
